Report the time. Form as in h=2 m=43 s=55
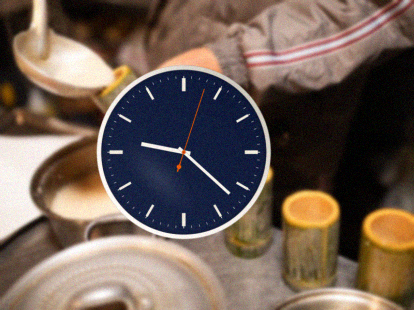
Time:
h=9 m=22 s=3
